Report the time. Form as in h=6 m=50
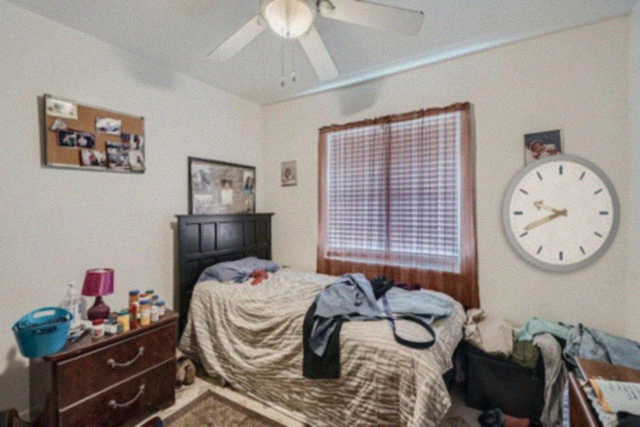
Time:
h=9 m=41
